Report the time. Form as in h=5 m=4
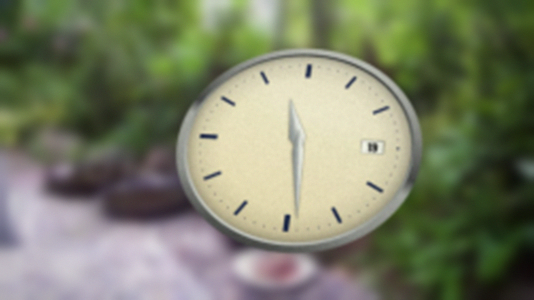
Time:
h=11 m=29
